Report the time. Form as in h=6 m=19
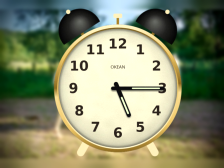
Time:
h=5 m=15
